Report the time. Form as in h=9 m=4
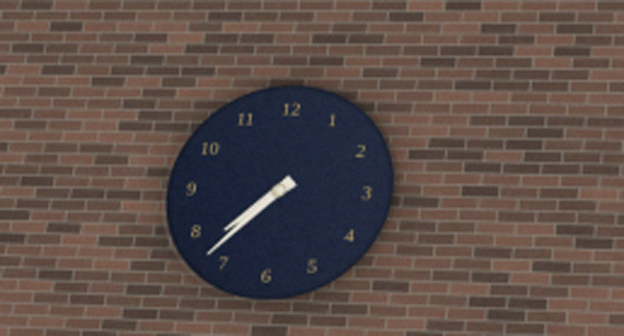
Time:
h=7 m=37
